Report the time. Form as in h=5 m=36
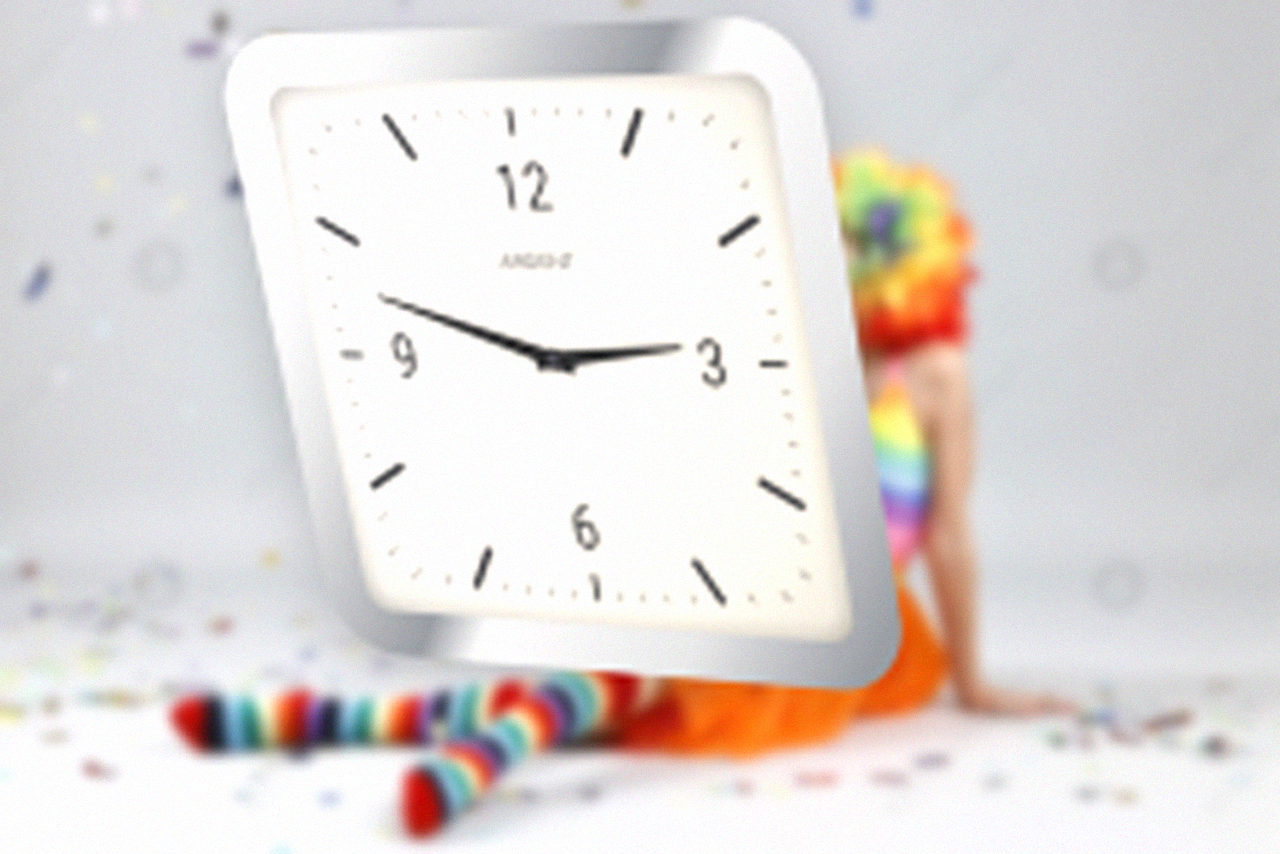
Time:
h=2 m=48
